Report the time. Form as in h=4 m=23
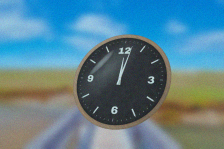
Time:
h=12 m=2
